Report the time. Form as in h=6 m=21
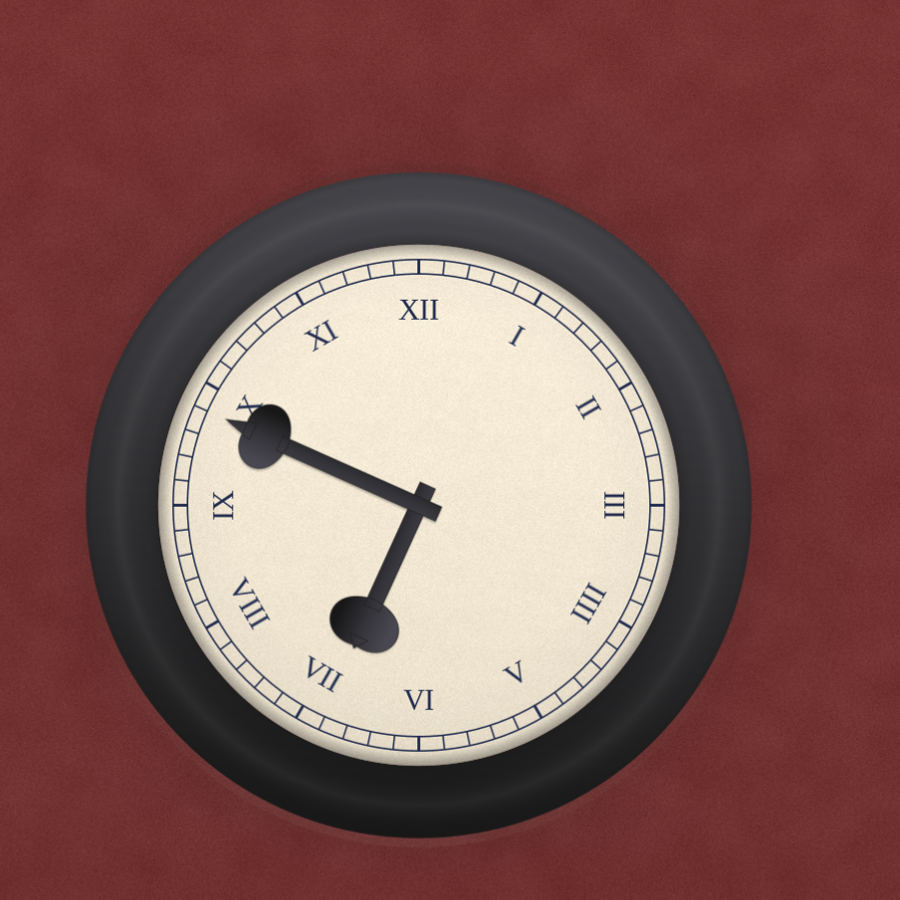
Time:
h=6 m=49
